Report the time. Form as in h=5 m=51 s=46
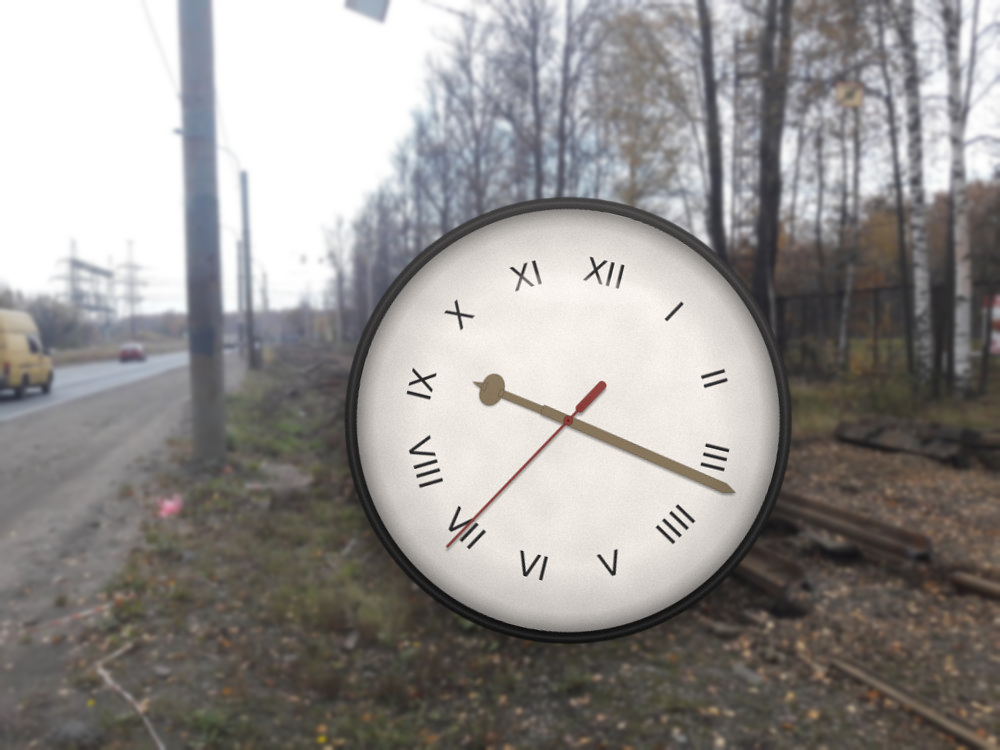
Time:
h=9 m=16 s=35
